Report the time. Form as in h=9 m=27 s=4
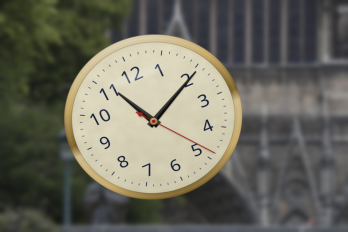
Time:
h=11 m=10 s=24
